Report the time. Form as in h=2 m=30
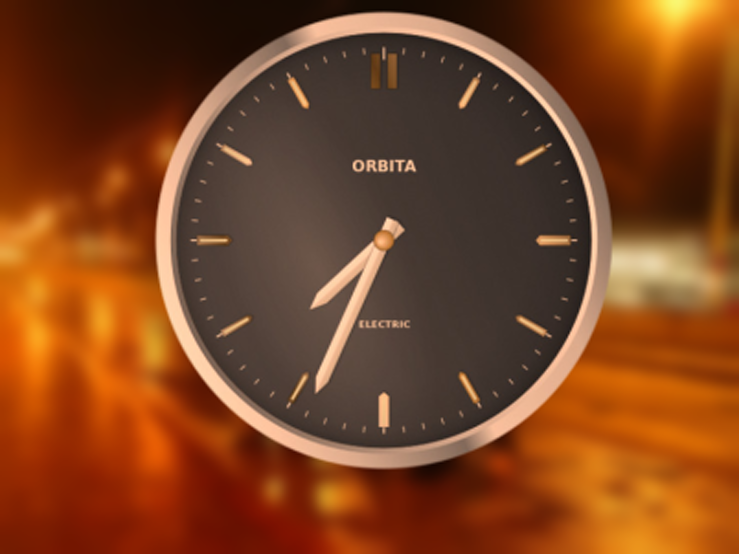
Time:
h=7 m=34
